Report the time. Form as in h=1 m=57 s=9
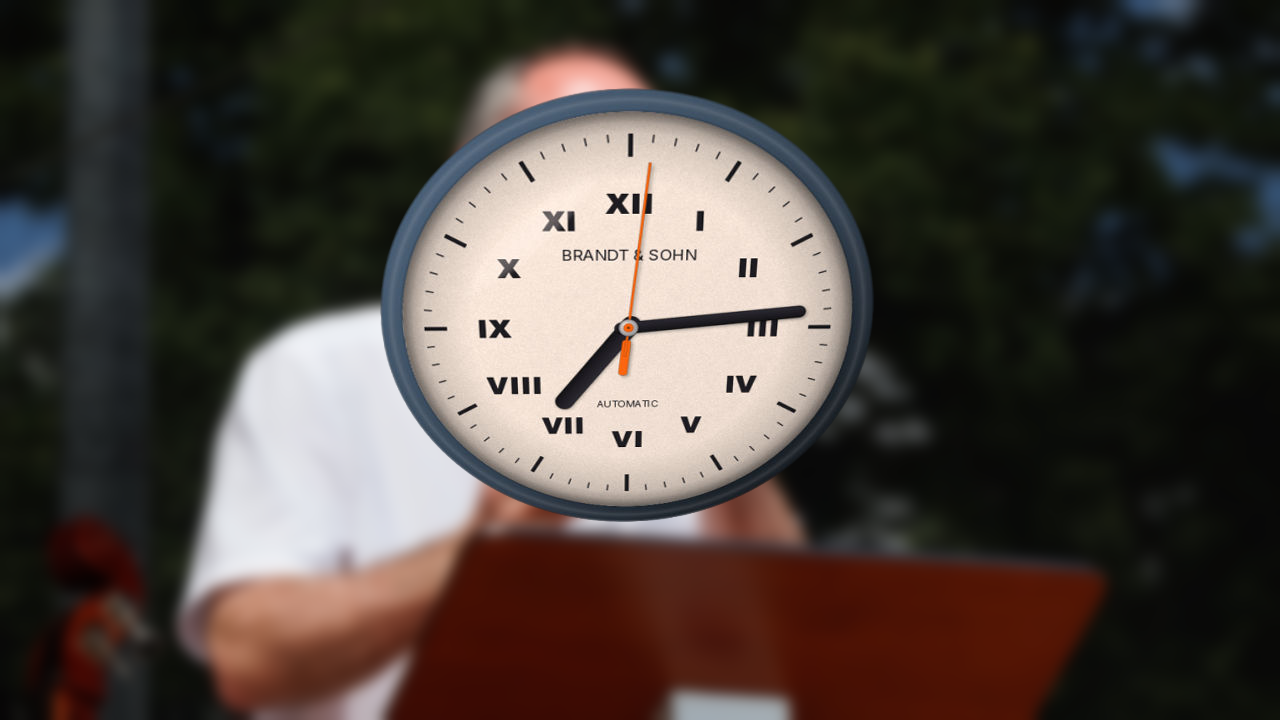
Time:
h=7 m=14 s=1
